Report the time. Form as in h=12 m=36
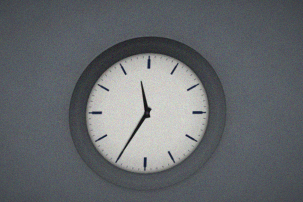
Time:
h=11 m=35
